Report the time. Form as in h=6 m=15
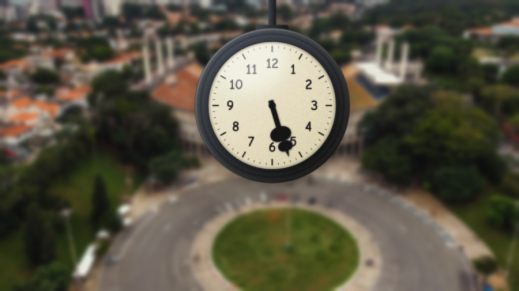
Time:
h=5 m=27
